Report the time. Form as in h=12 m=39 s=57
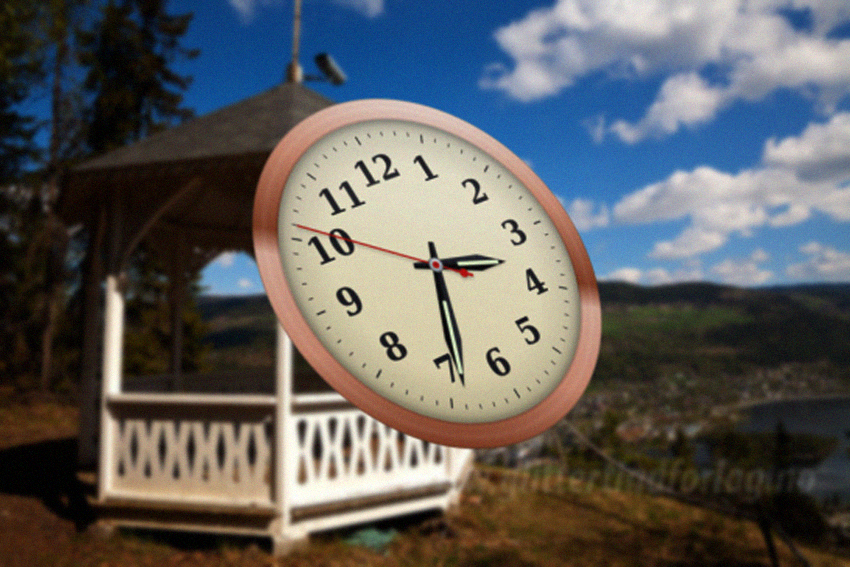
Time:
h=3 m=33 s=51
